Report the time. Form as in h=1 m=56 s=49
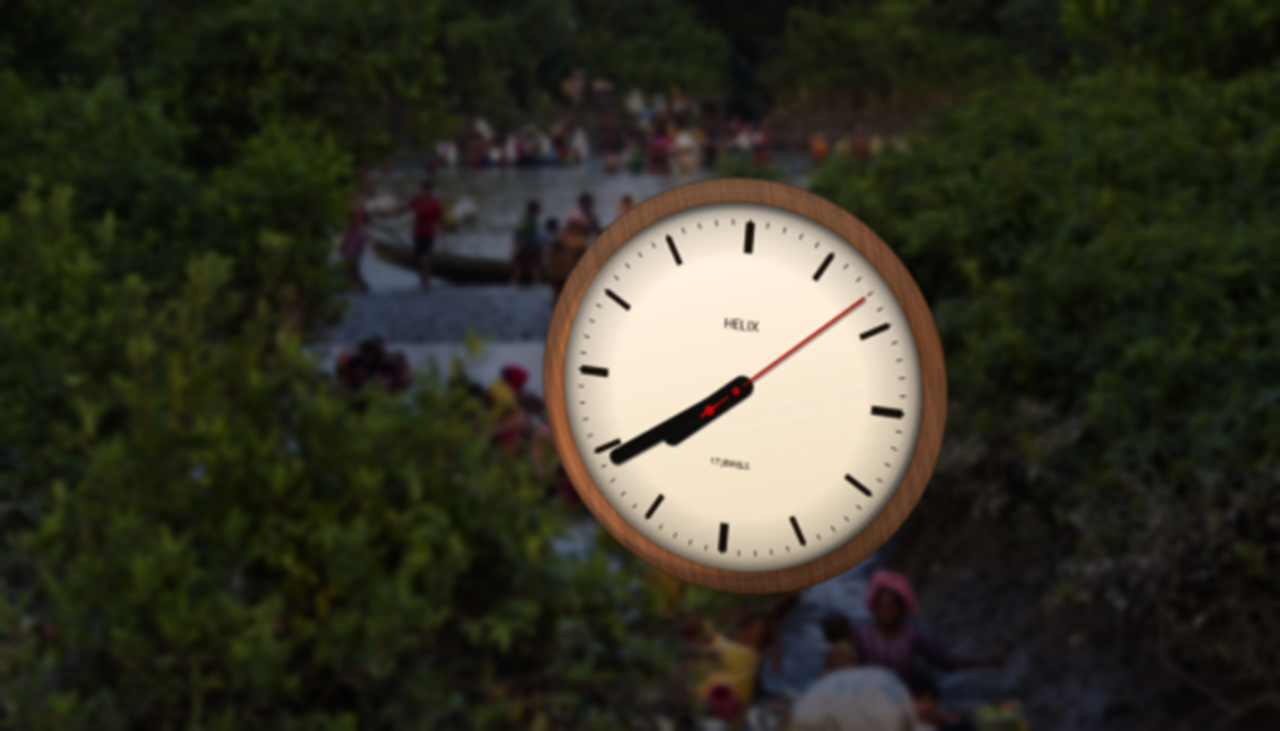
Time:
h=7 m=39 s=8
